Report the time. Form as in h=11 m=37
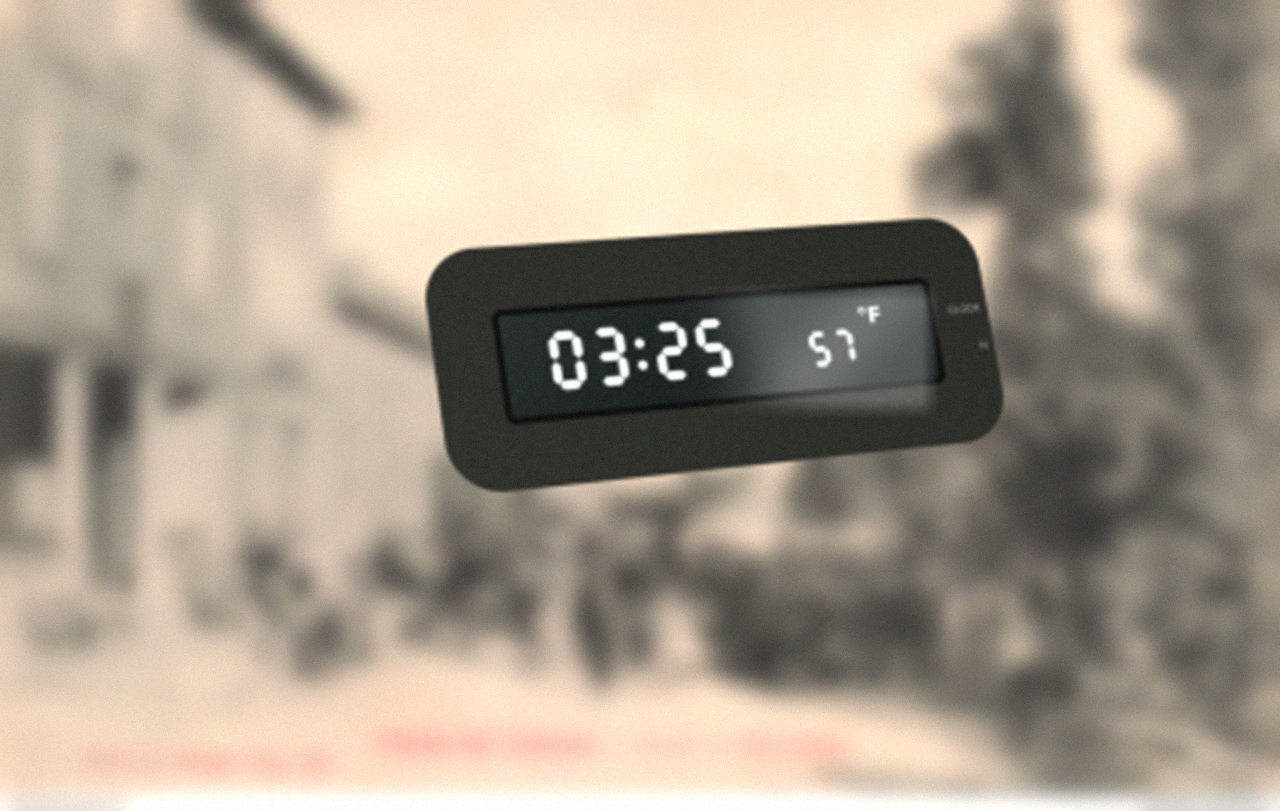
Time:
h=3 m=25
